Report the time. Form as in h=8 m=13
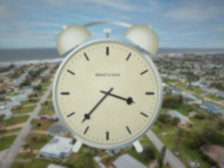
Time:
h=3 m=37
